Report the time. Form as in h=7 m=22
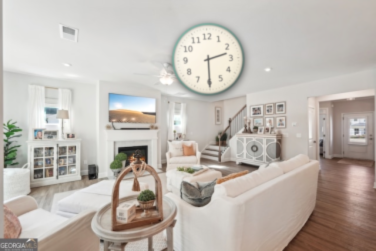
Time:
h=2 m=30
